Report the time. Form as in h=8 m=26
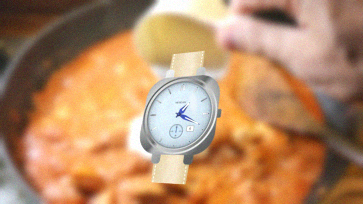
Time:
h=1 m=19
